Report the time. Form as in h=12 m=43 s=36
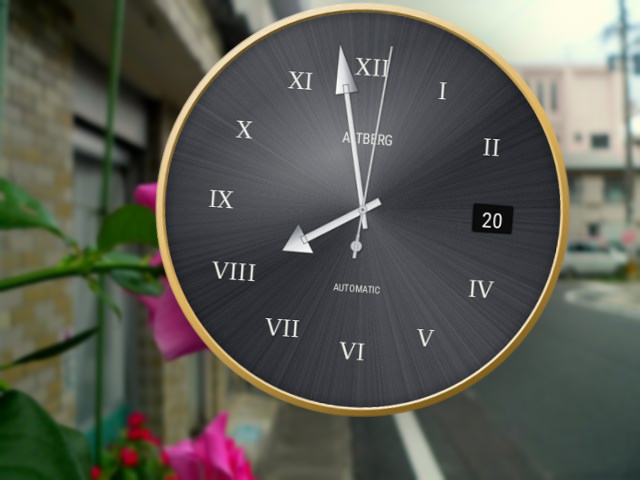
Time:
h=7 m=58 s=1
